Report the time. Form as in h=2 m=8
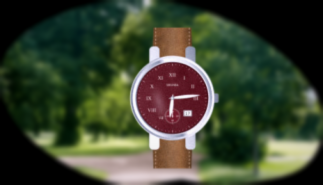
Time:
h=6 m=14
